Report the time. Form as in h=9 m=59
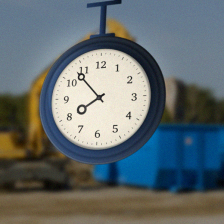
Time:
h=7 m=53
